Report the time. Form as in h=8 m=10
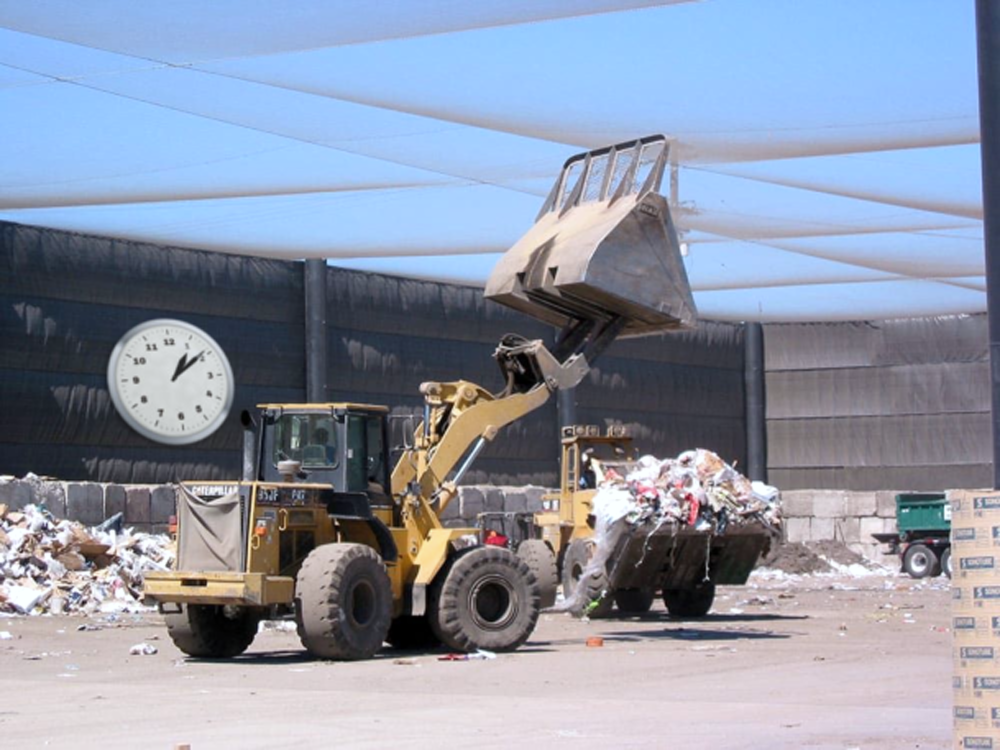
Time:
h=1 m=9
